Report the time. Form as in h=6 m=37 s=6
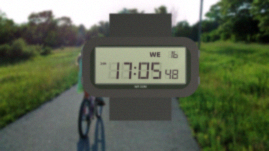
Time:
h=17 m=5 s=48
